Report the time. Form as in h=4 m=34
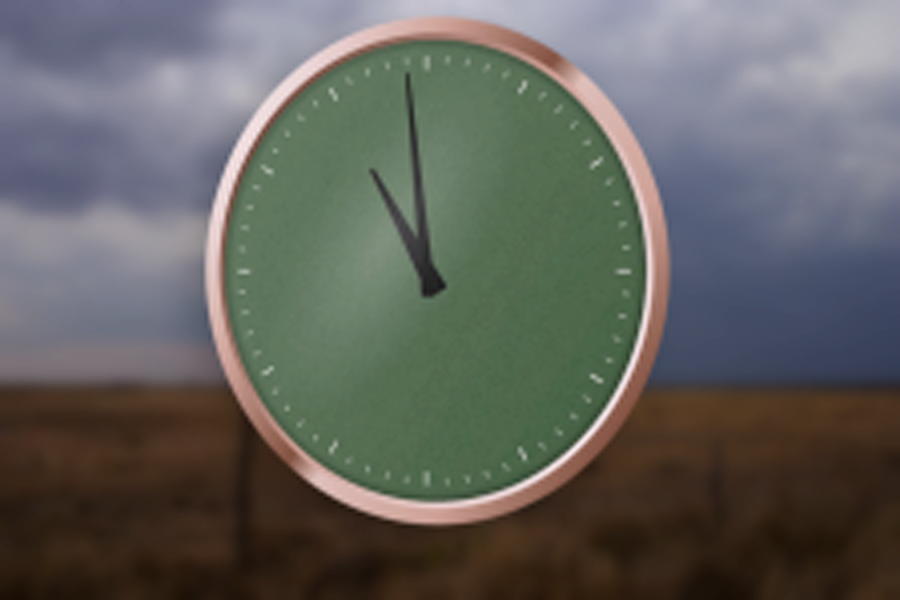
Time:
h=10 m=59
